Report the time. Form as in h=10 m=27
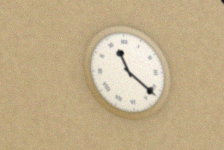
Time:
h=11 m=22
